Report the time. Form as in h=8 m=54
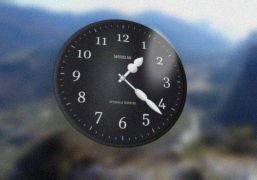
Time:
h=1 m=22
